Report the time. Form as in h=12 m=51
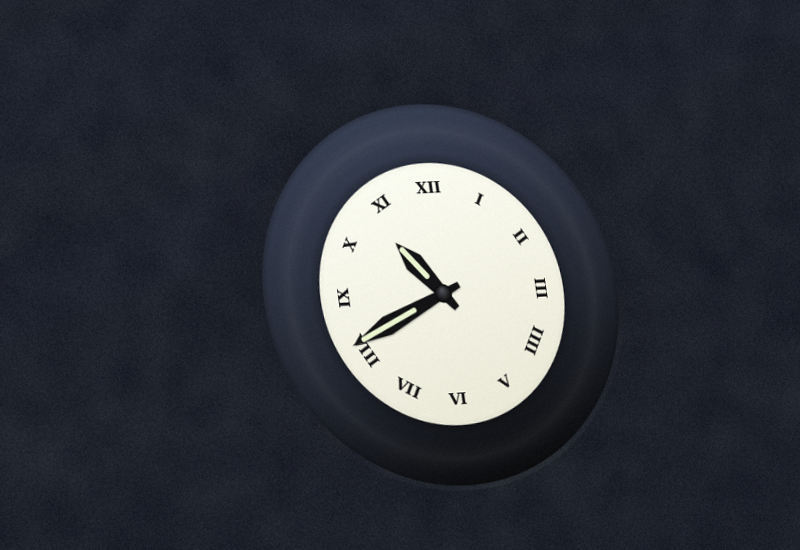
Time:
h=10 m=41
